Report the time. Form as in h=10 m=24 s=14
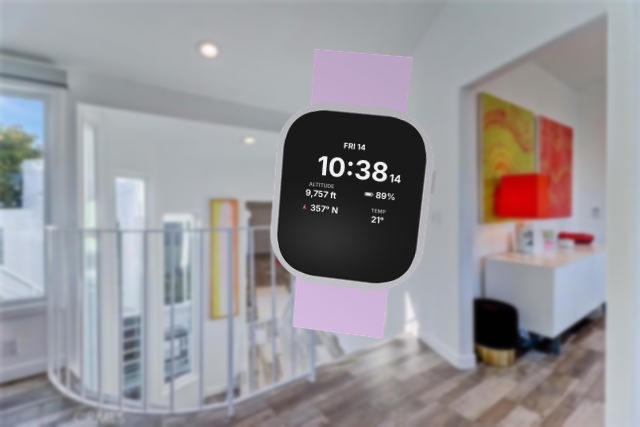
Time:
h=10 m=38 s=14
